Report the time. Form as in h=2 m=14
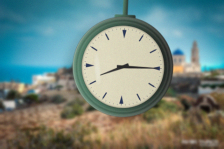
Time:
h=8 m=15
